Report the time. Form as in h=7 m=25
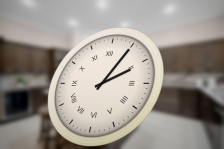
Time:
h=2 m=5
